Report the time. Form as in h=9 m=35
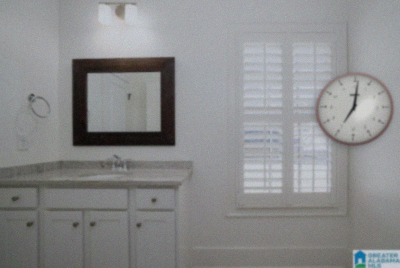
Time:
h=7 m=1
